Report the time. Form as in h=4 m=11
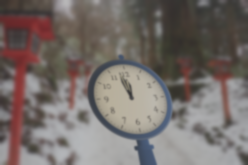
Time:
h=11 m=58
